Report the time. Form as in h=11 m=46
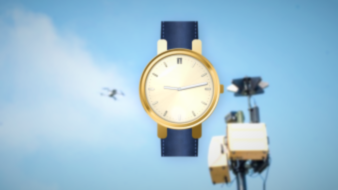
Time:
h=9 m=13
